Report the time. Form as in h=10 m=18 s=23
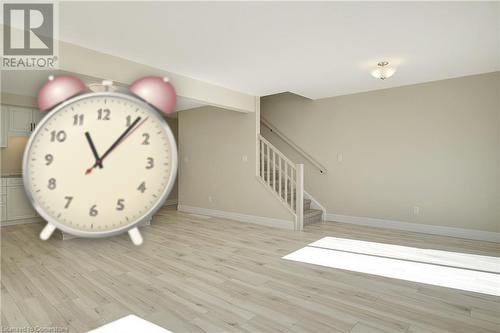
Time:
h=11 m=6 s=7
